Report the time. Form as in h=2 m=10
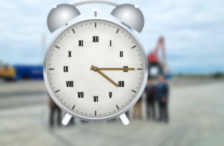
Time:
h=4 m=15
